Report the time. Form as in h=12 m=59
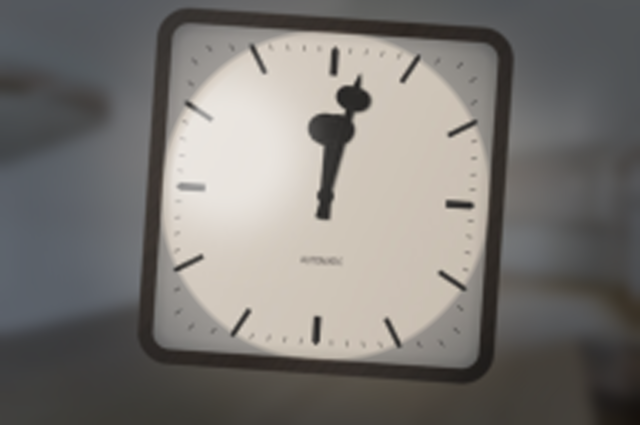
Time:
h=12 m=2
